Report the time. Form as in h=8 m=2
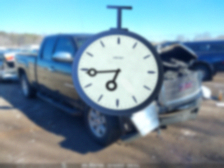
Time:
h=6 m=44
